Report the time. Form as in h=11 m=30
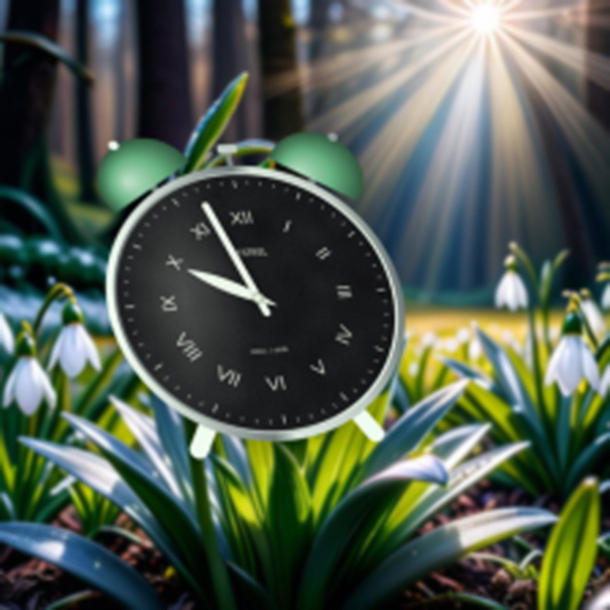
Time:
h=9 m=57
